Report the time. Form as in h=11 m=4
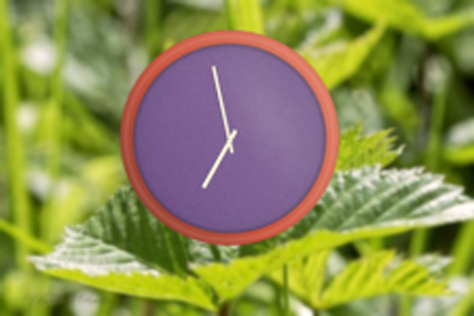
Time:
h=6 m=58
